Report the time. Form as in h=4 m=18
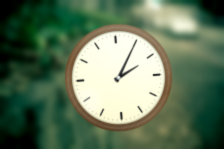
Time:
h=2 m=5
